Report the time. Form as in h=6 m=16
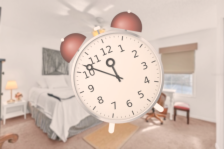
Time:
h=11 m=52
